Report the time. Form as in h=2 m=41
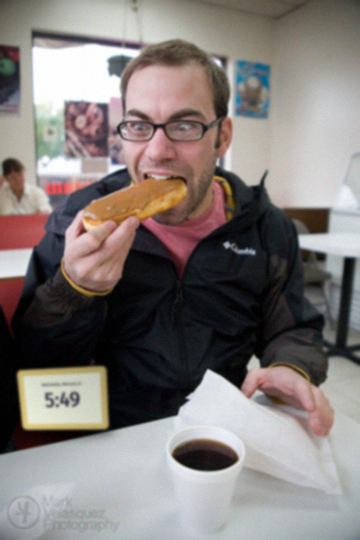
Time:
h=5 m=49
